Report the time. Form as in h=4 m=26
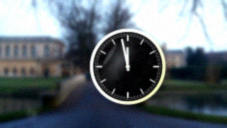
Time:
h=11 m=58
